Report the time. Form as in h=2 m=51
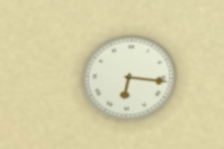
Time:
h=6 m=16
